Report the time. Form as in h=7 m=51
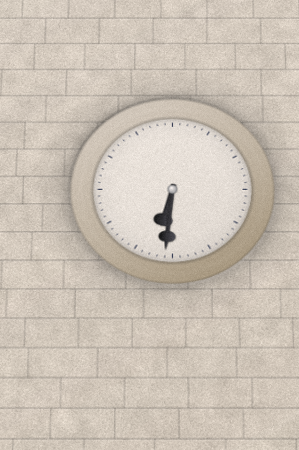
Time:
h=6 m=31
